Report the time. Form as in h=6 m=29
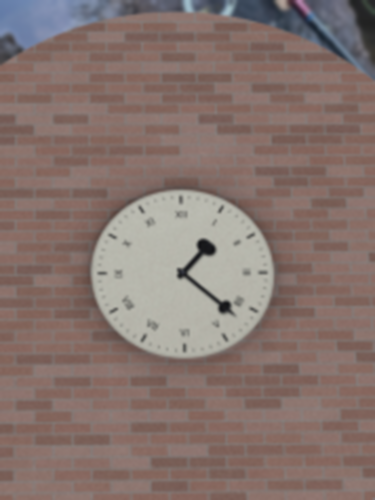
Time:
h=1 m=22
